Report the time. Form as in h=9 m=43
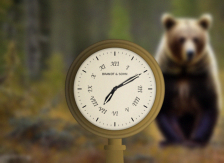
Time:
h=7 m=10
